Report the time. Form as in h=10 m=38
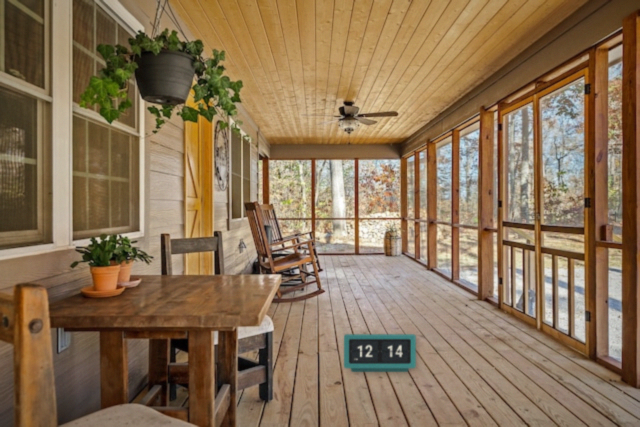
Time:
h=12 m=14
